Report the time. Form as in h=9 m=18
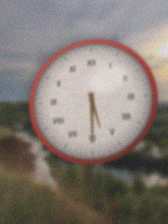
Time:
h=5 m=30
